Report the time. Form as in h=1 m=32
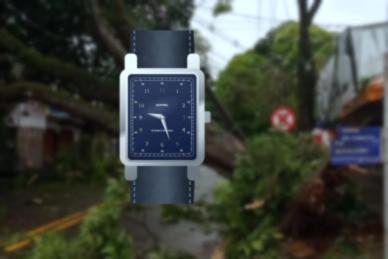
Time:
h=9 m=27
